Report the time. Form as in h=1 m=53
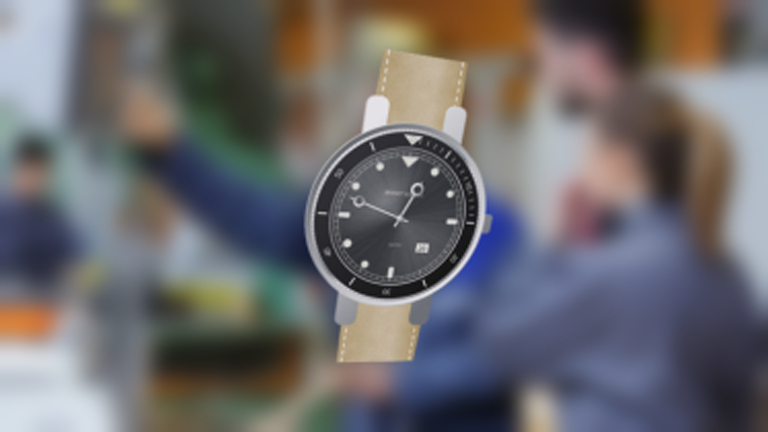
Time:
h=12 m=48
